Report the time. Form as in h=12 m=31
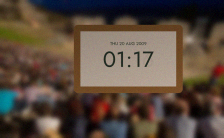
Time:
h=1 m=17
